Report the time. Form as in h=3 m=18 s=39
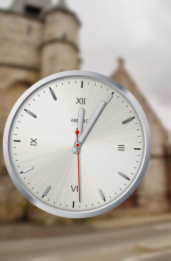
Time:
h=12 m=4 s=29
